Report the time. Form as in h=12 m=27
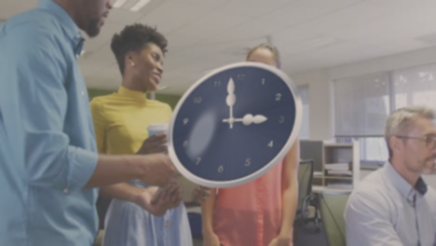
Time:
h=2 m=58
